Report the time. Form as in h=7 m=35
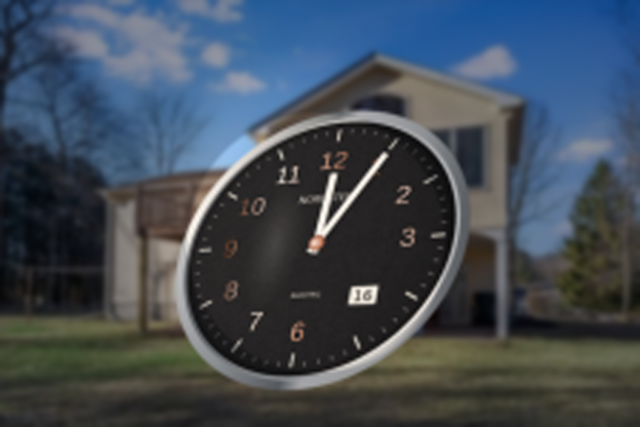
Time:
h=12 m=5
